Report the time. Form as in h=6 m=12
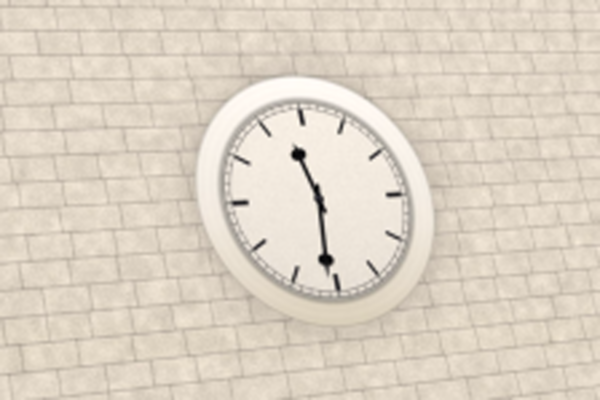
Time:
h=11 m=31
